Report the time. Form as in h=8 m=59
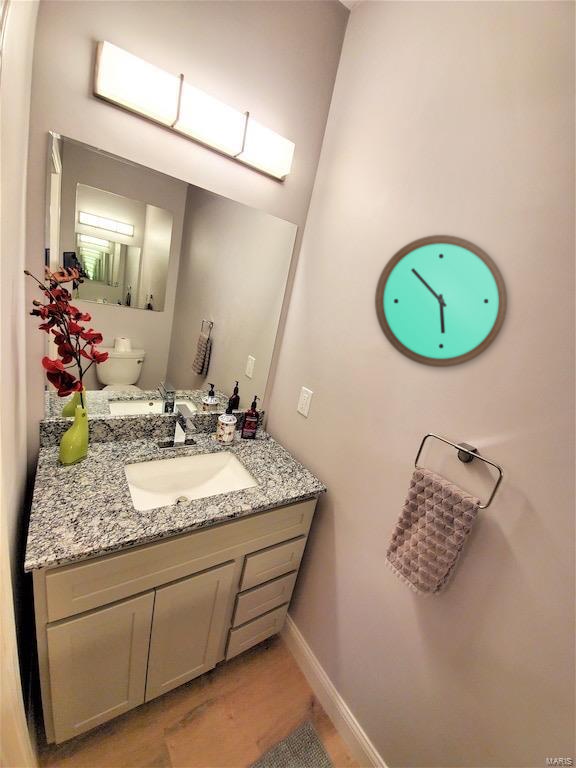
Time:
h=5 m=53
